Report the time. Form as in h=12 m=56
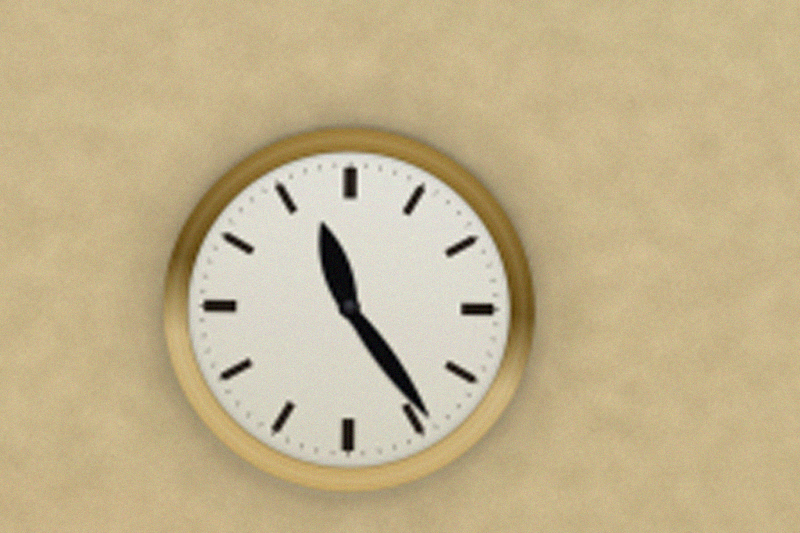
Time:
h=11 m=24
